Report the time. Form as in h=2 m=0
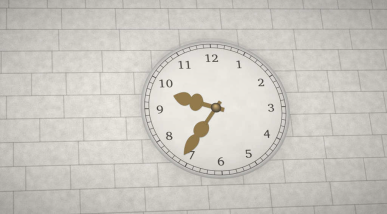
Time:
h=9 m=36
